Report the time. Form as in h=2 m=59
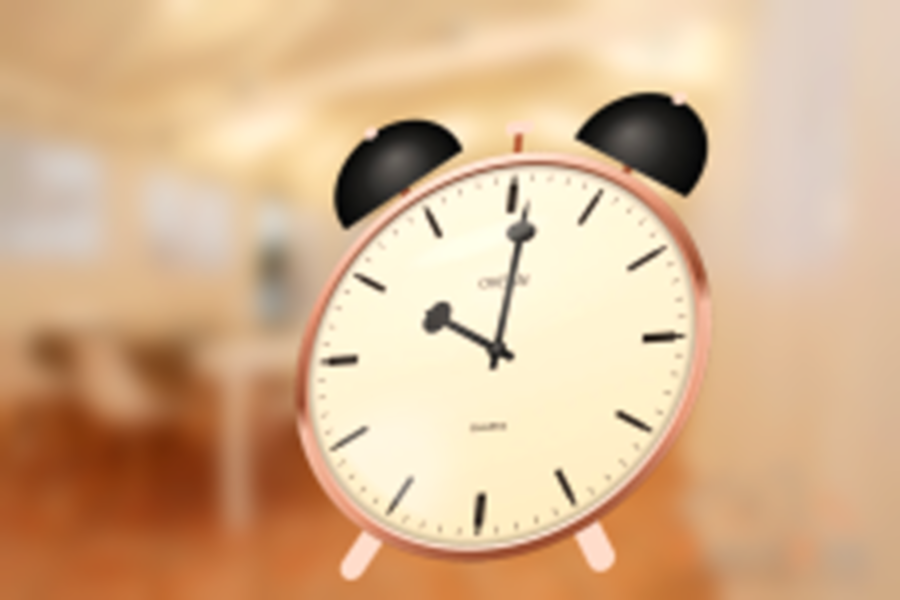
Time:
h=10 m=1
